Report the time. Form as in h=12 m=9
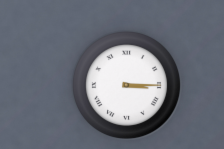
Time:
h=3 m=15
